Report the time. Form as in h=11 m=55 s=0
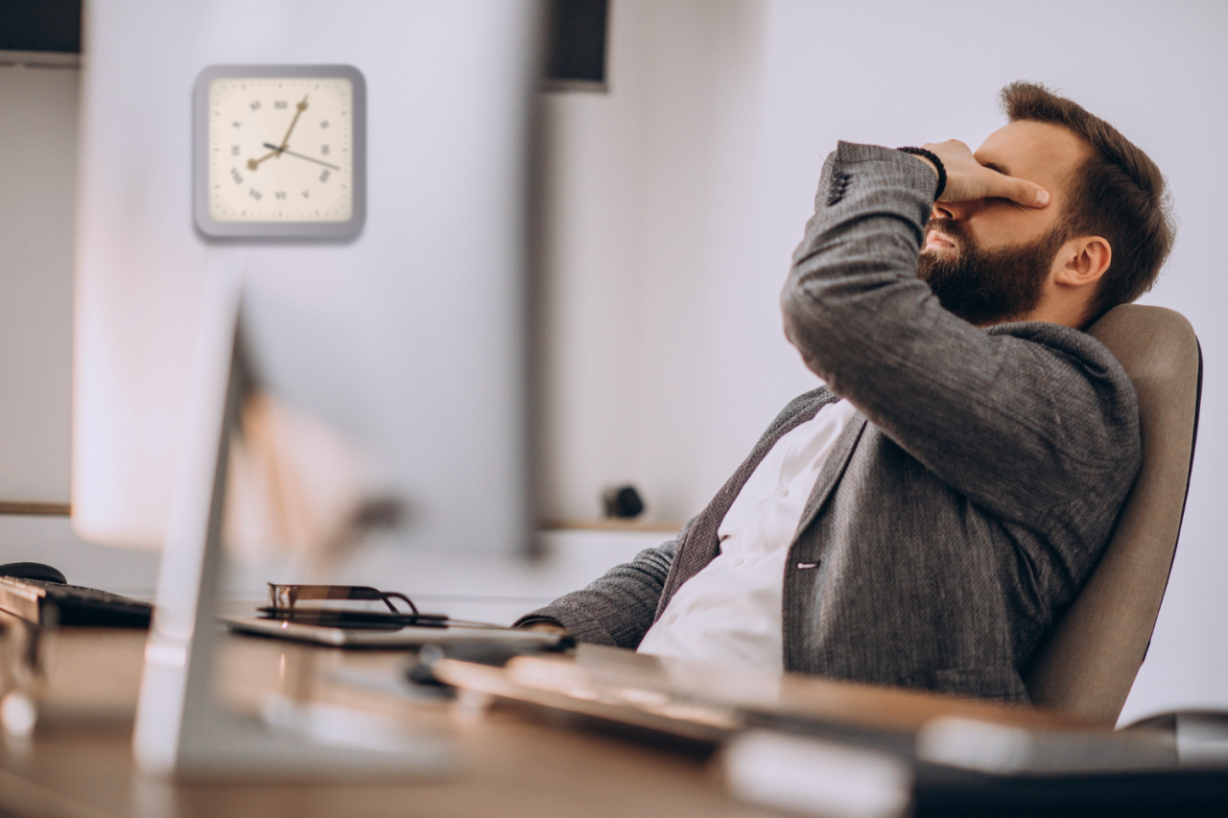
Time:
h=8 m=4 s=18
